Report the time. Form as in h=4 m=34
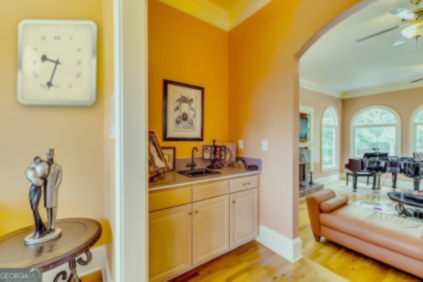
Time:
h=9 m=33
